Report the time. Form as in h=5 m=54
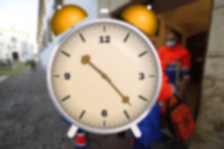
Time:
h=10 m=23
